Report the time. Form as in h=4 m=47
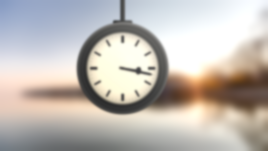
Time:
h=3 m=17
